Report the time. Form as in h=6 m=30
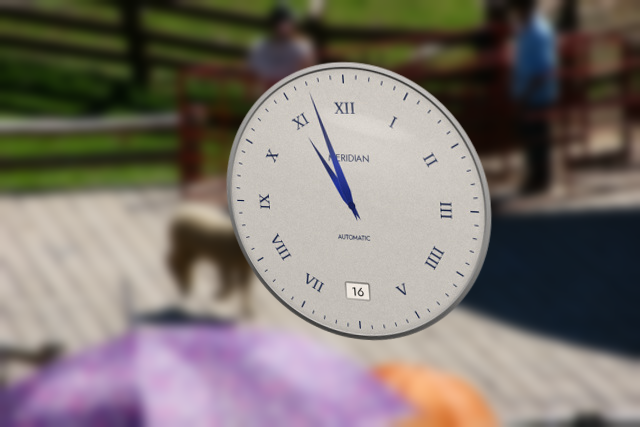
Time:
h=10 m=57
